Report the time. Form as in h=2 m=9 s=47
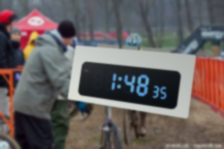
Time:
h=1 m=48 s=35
